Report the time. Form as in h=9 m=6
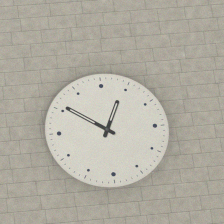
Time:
h=12 m=51
